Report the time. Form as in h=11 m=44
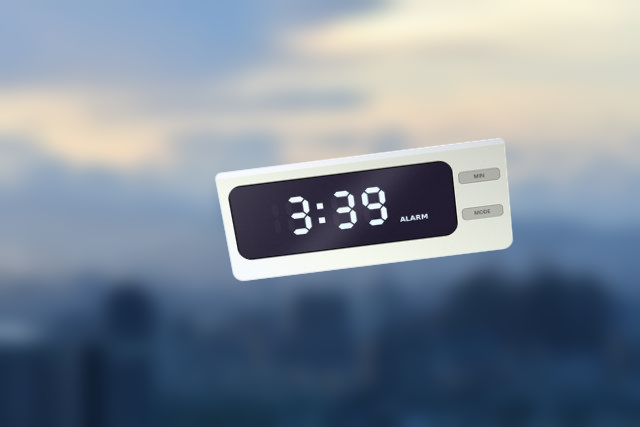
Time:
h=3 m=39
